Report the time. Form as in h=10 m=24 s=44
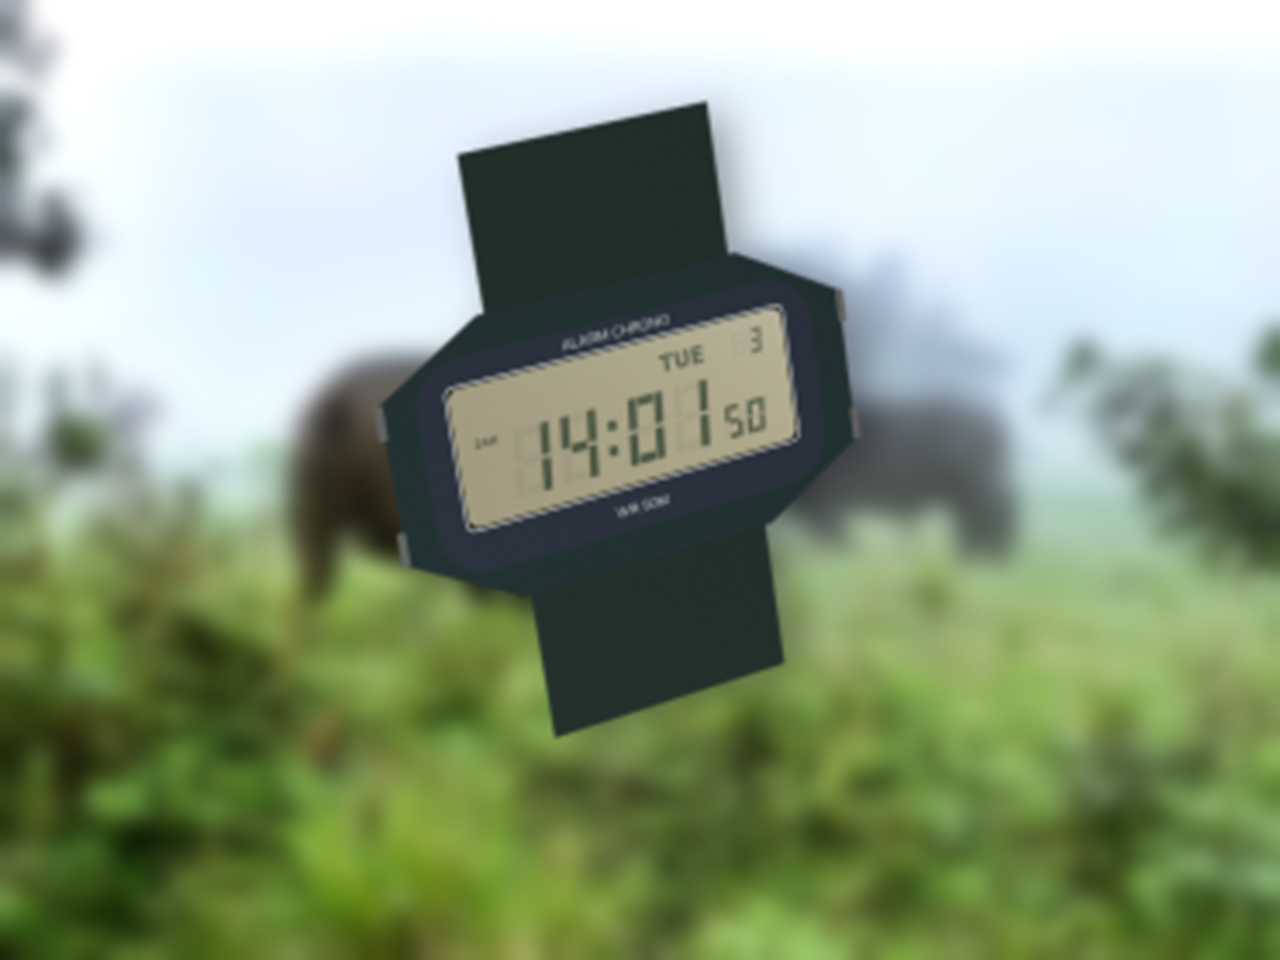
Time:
h=14 m=1 s=50
